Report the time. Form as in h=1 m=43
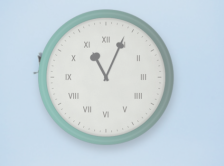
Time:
h=11 m=4
